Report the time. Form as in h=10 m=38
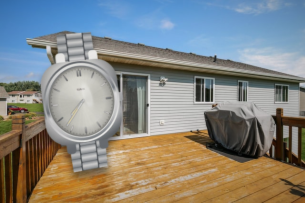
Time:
h=7 m=37
